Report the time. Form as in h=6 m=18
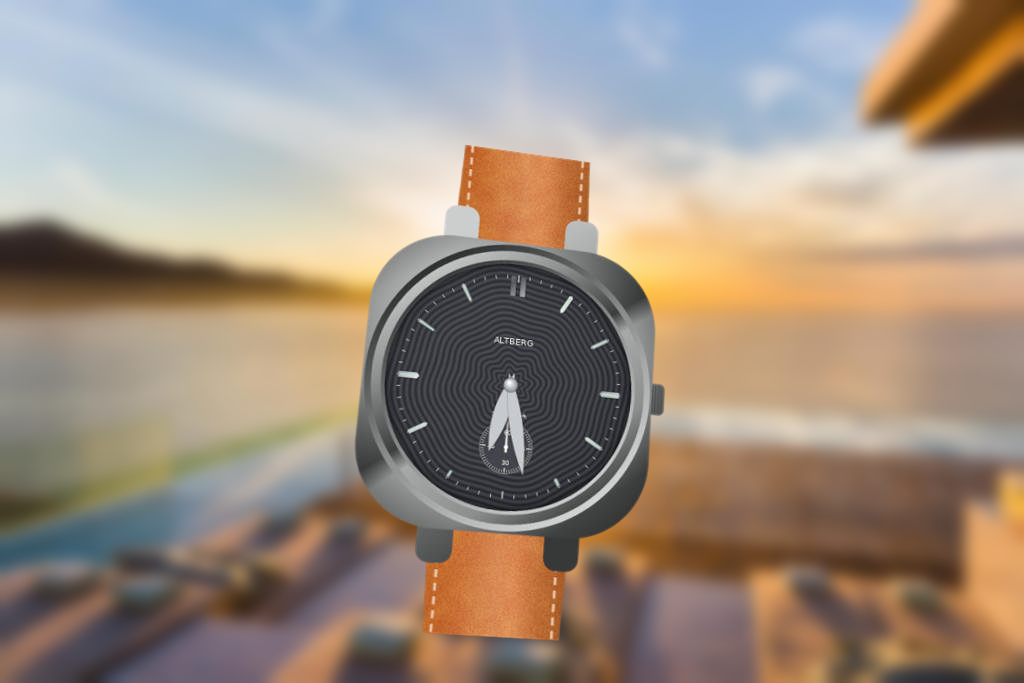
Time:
h=6 m=28
